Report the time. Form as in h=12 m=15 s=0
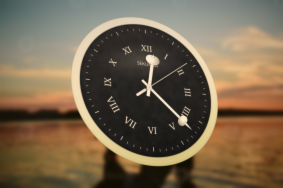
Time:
h=12 m=22 s=9
